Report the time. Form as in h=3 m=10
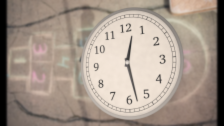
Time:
h=12 m=28
